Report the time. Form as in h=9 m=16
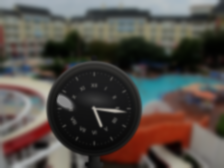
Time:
h=5 m=16
